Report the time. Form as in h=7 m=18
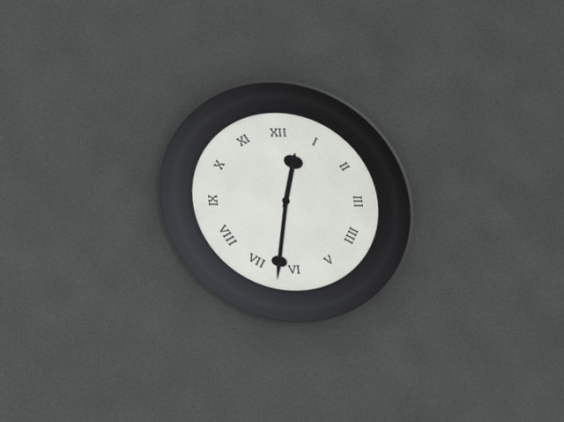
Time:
h=12 m=32
